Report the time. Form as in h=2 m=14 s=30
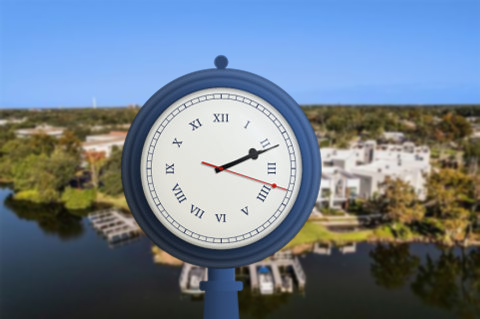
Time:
h=2 m=11 s=18
